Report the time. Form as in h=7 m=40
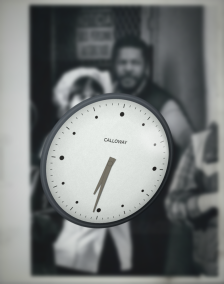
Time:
h=6 m=31
